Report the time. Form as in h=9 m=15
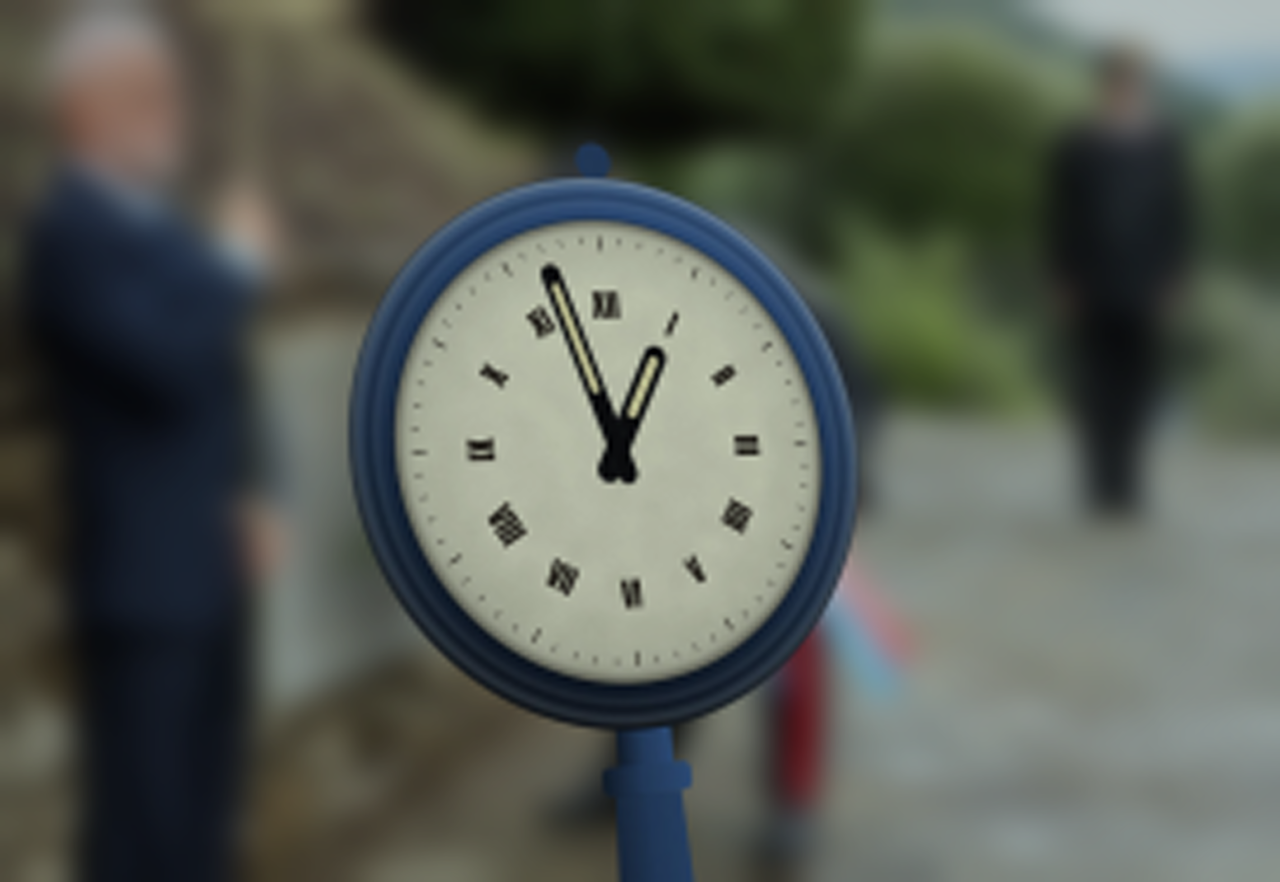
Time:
h=12 m=57
